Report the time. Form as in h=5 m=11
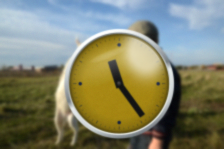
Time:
h=11 m=24
